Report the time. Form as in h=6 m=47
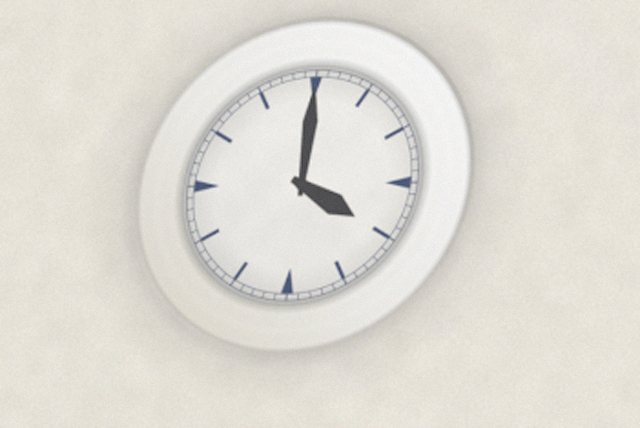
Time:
h=4 m=0
